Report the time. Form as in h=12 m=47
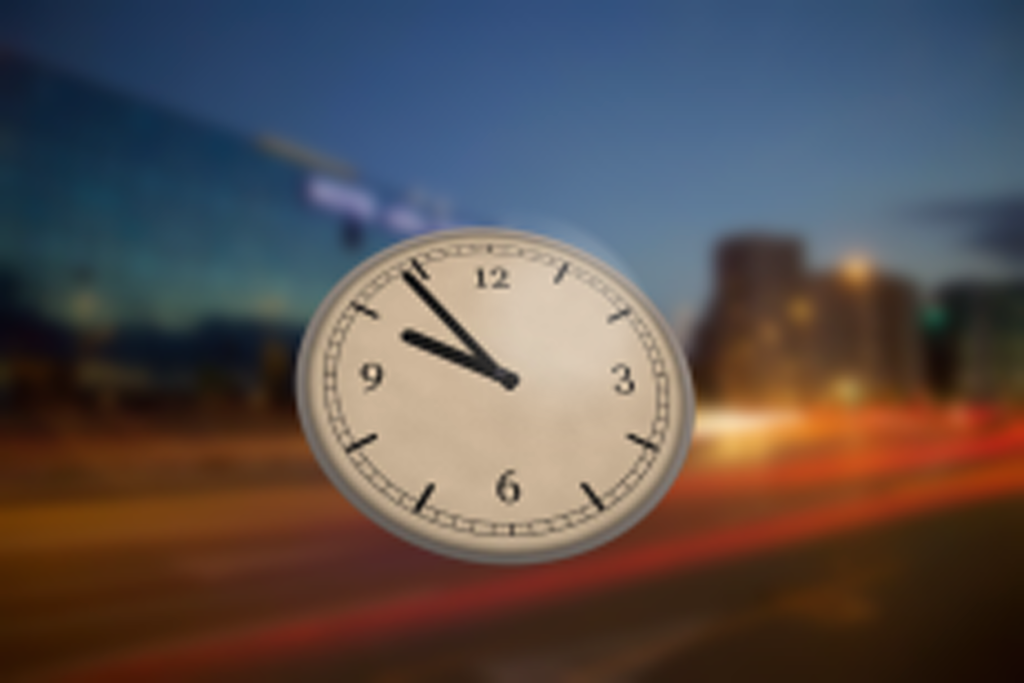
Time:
h=9 m=54
